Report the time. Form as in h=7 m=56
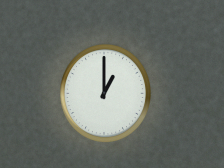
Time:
h=1 m=0
